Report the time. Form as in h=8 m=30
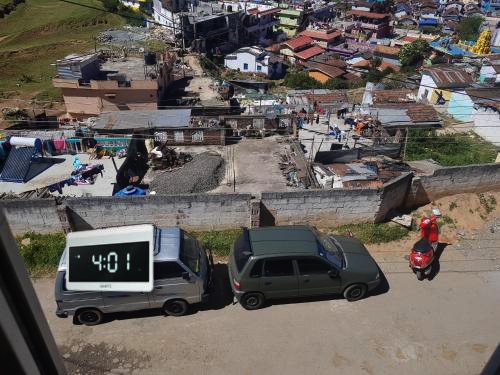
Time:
h=4 m=1
